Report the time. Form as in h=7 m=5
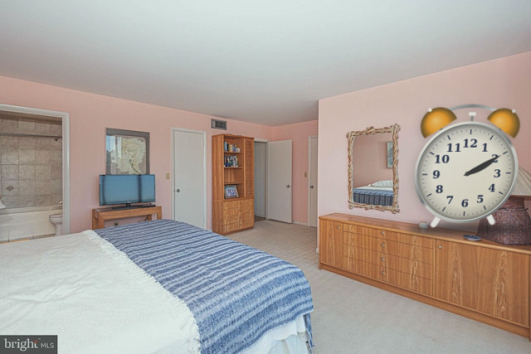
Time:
h=2 m=10
